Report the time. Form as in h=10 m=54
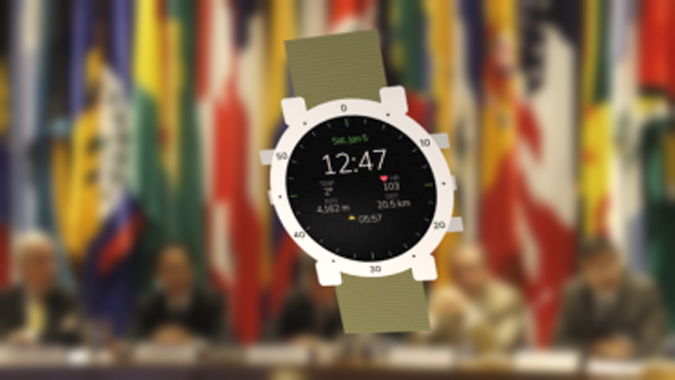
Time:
h=12 m=47
